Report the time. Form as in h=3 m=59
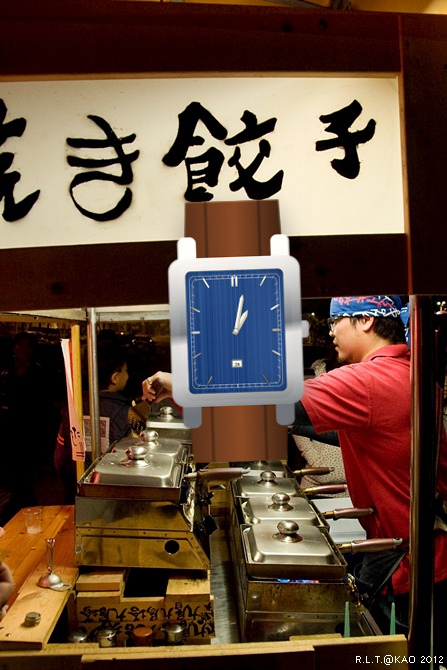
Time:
h=1 m=2
